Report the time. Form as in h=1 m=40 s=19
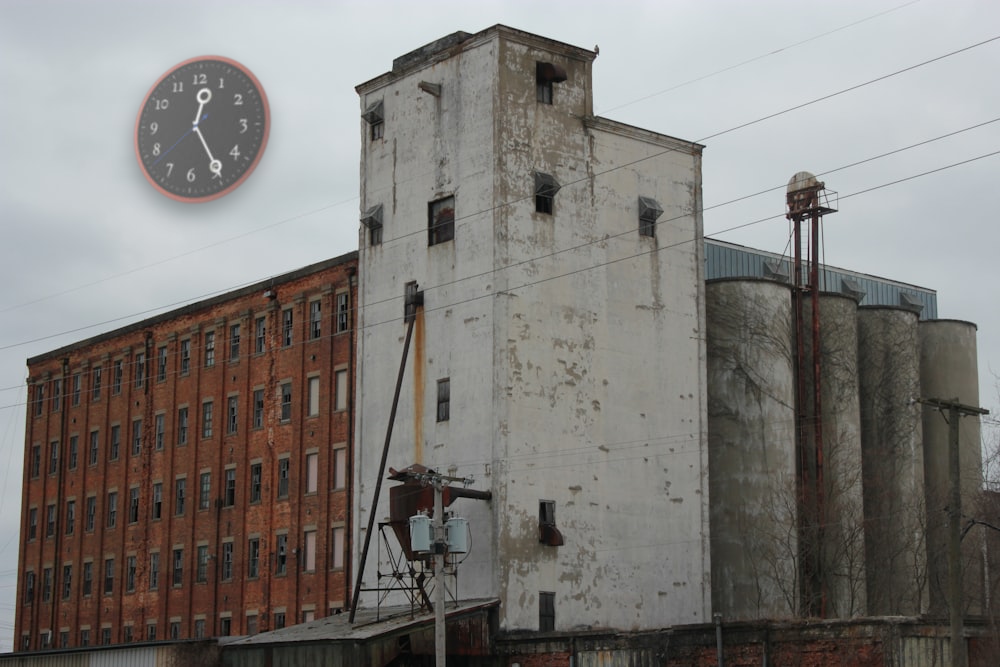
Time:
h=12 m=24 s=38
